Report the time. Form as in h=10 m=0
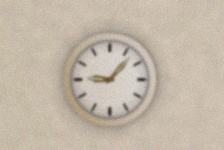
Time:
h=9 m=7
